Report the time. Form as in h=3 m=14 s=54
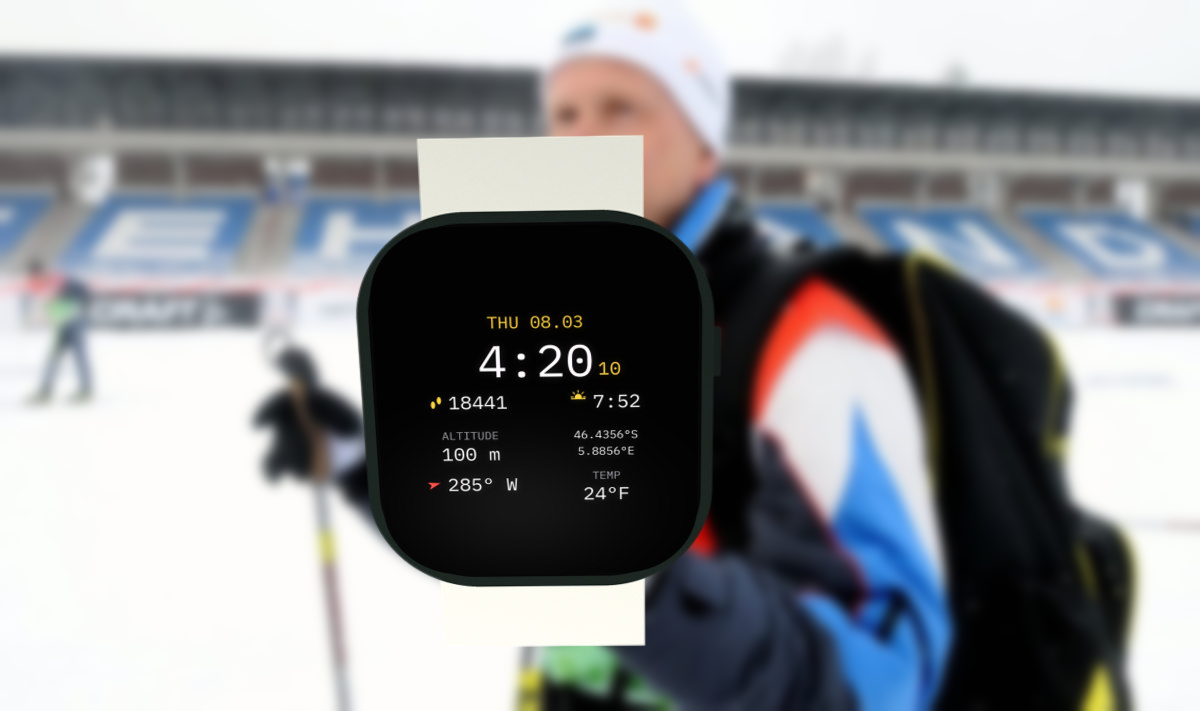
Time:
h=4 m=20 s=10
